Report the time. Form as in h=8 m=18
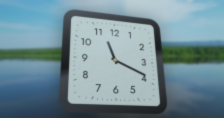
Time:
h=11 m=19
